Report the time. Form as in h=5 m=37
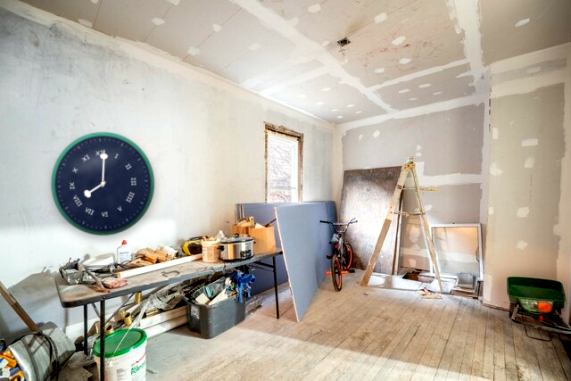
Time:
h=8 m=1
